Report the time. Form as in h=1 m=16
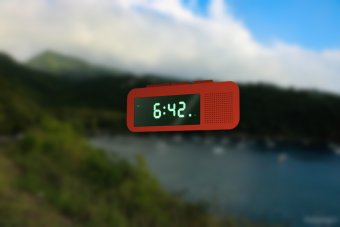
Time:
h=6 m=42
